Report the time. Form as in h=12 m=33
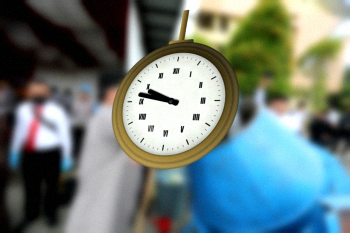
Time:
h=9 m=47
